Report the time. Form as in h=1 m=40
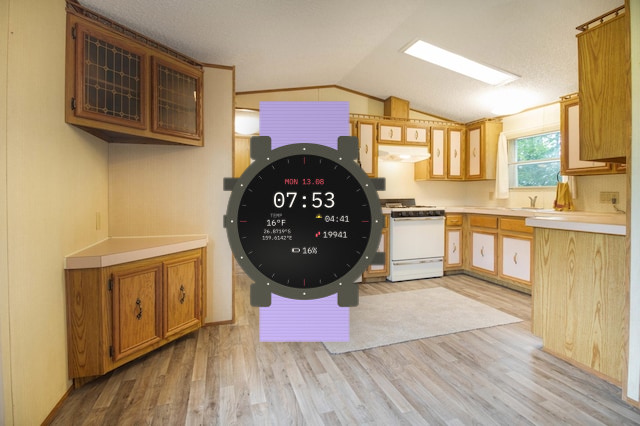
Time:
h=7 m=53
